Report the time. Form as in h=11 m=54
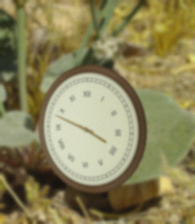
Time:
h=3 m=48
